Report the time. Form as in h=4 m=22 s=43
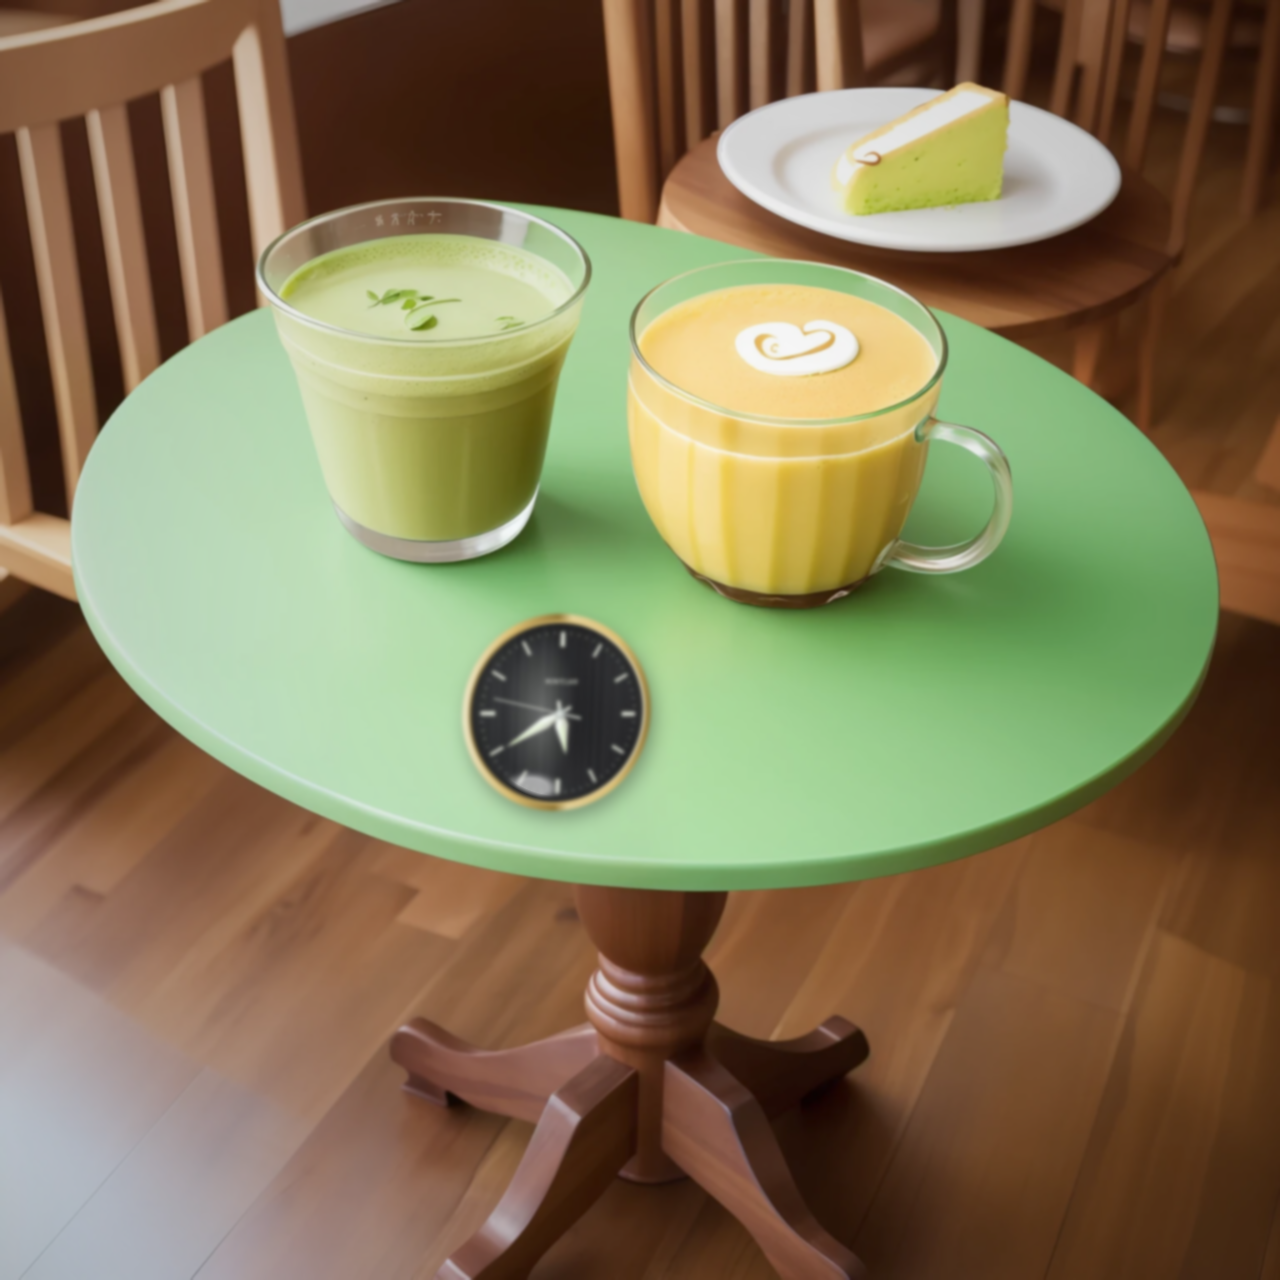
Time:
h=5 m=39 s=47
